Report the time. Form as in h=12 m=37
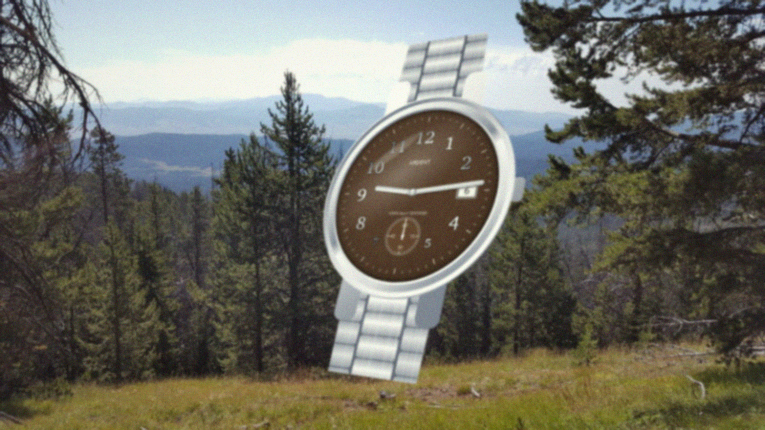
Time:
h=9 m=14
